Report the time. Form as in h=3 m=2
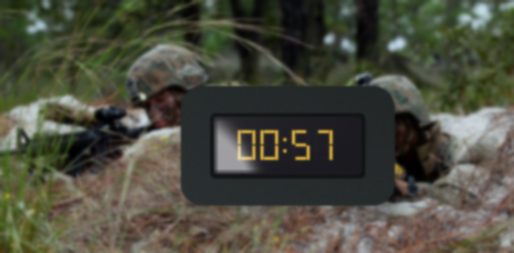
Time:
h=0 m=57
